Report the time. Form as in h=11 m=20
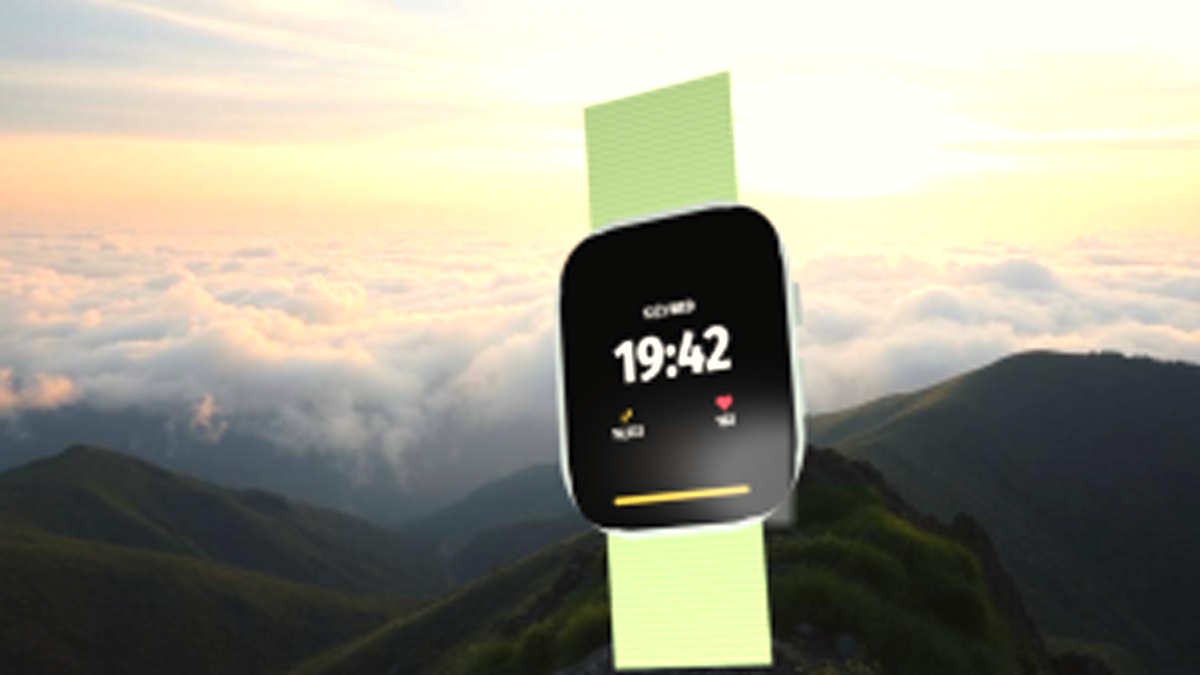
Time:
h=19 m=42
